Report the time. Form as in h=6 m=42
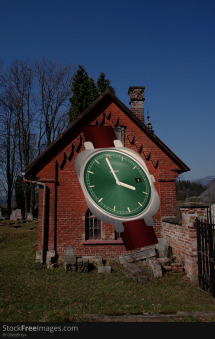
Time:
h=3 m=59
